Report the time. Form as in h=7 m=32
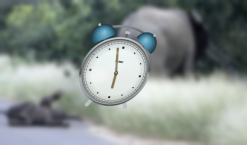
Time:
h=5 m=58
